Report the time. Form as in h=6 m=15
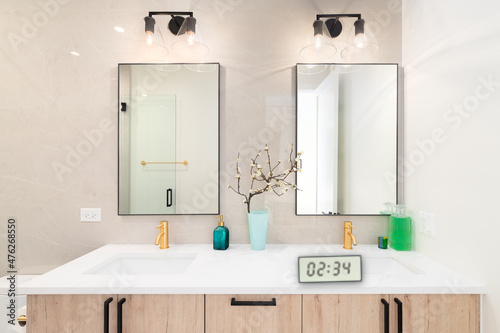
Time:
h=2 m=34
